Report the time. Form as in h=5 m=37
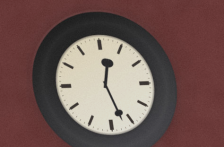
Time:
h=12 m=27
